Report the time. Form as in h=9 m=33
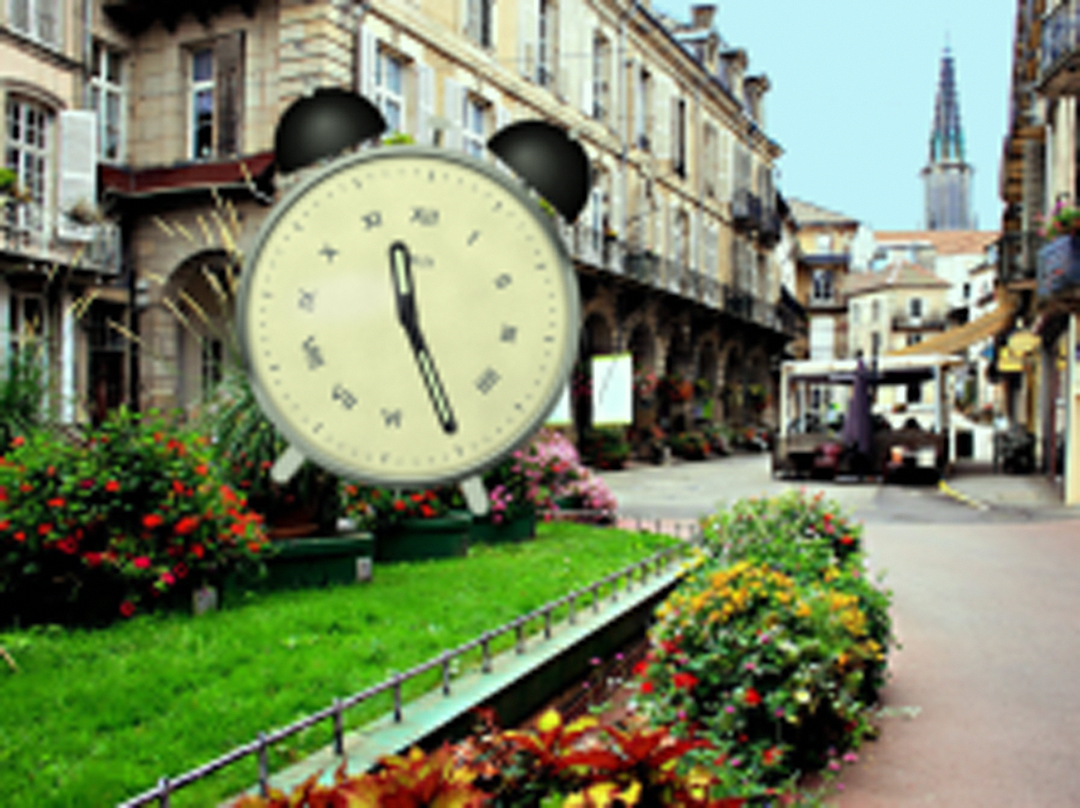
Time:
h=11 m=25
